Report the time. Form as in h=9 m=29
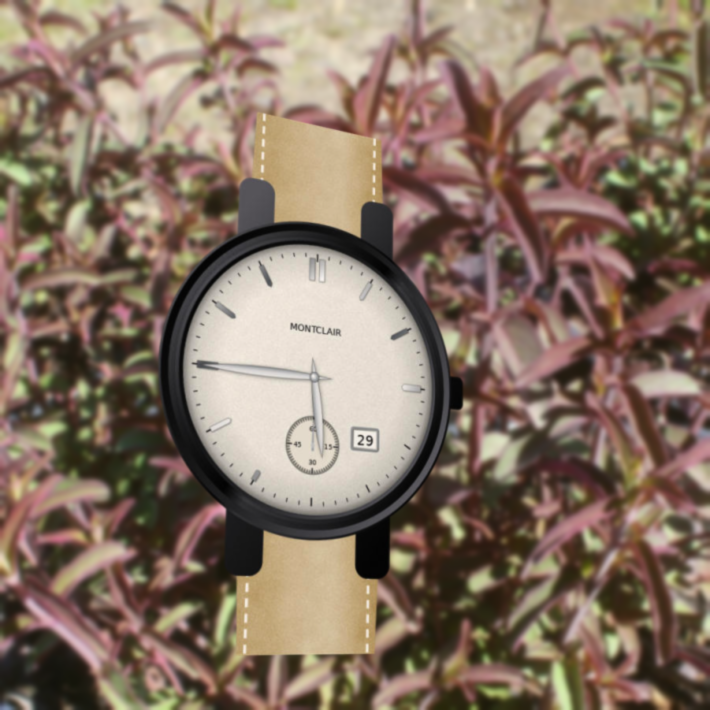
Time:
h=5 m=45
